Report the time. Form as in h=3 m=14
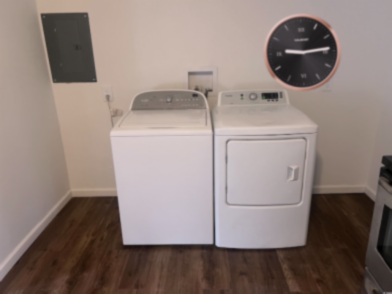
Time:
h=9 m=14
